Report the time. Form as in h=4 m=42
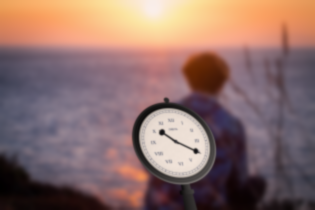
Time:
h=10 m=20
